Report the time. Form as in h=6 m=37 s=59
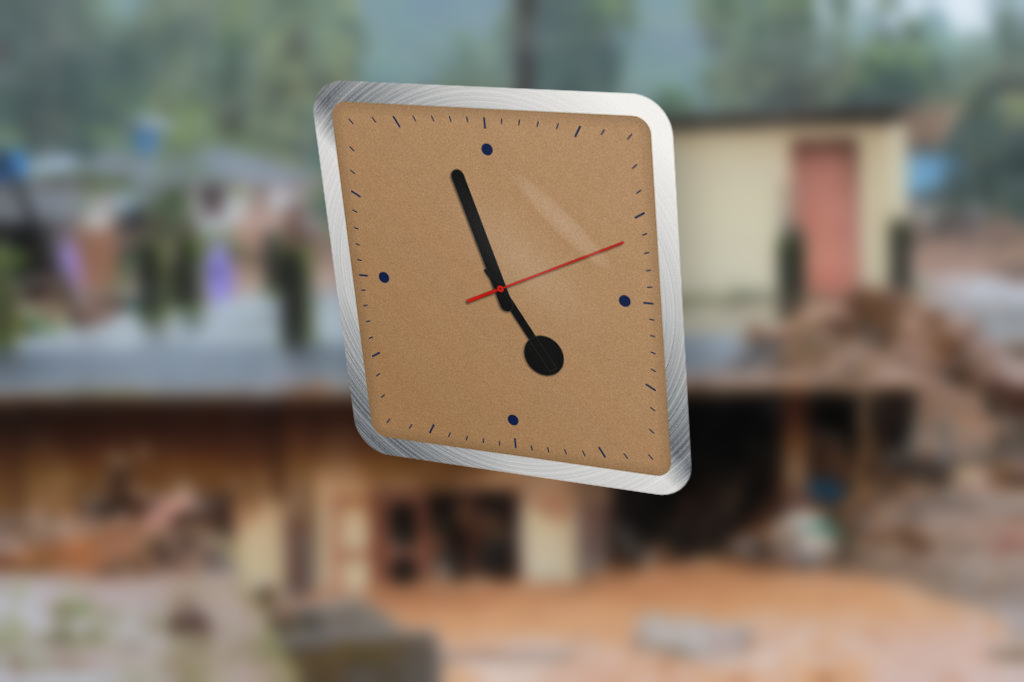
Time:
h=4 m=57 s=11
